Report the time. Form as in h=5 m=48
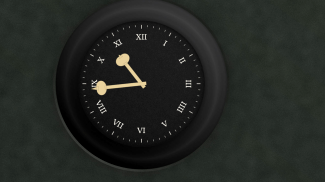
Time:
h=10 m=44
